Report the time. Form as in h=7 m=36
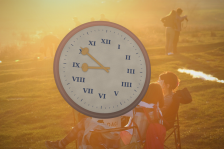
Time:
h=8 m=51
